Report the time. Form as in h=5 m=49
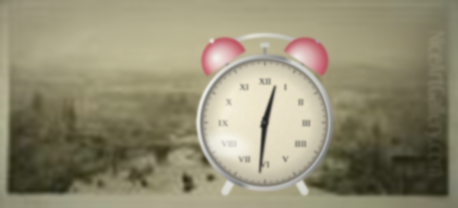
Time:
h=12 m=31
